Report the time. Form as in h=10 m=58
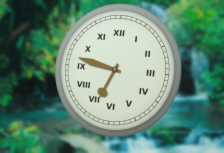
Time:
h=6 m=47
